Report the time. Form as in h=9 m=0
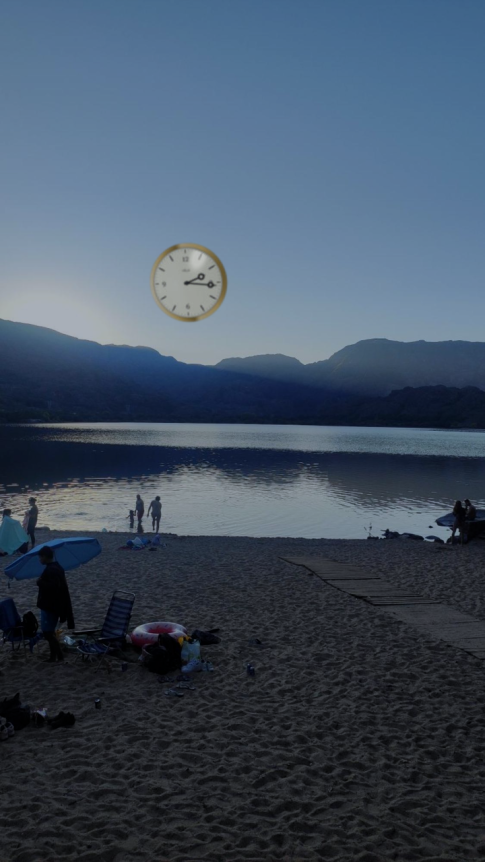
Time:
h=2 m=16
